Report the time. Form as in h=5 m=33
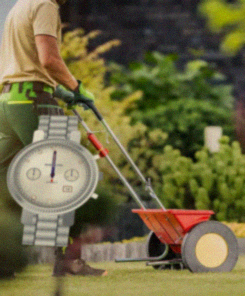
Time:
h=12 m=0
